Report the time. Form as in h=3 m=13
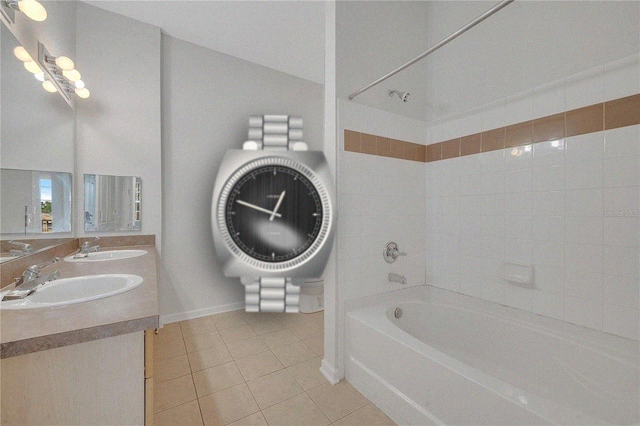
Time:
h=12 m=48
